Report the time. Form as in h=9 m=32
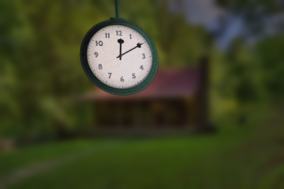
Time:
h=12 m=10
